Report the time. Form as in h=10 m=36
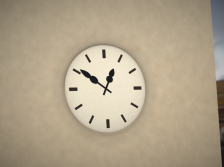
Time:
h=12 m=51
